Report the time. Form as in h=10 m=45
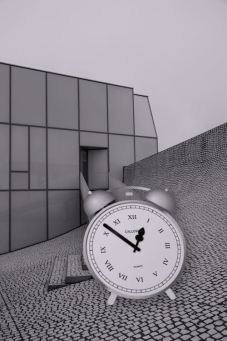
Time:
h=12 m=52
